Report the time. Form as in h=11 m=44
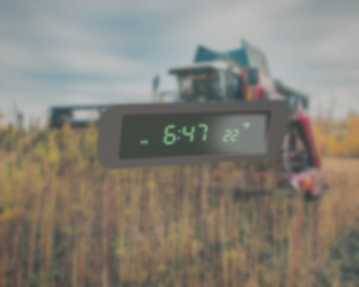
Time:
h=6 m=47
